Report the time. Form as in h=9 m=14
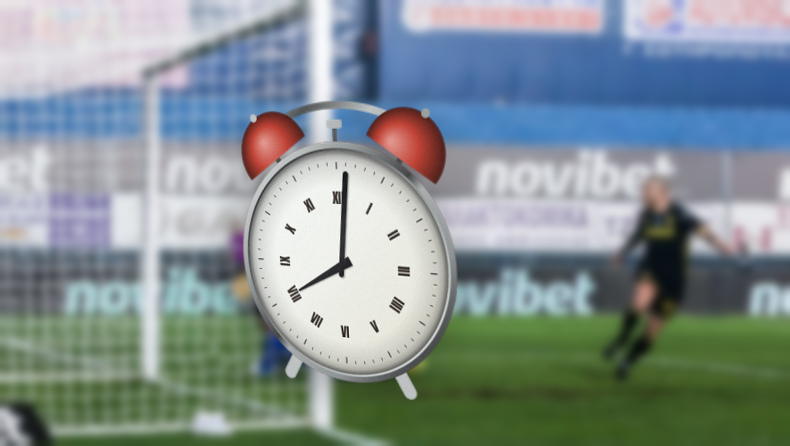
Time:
h=8 m=1
